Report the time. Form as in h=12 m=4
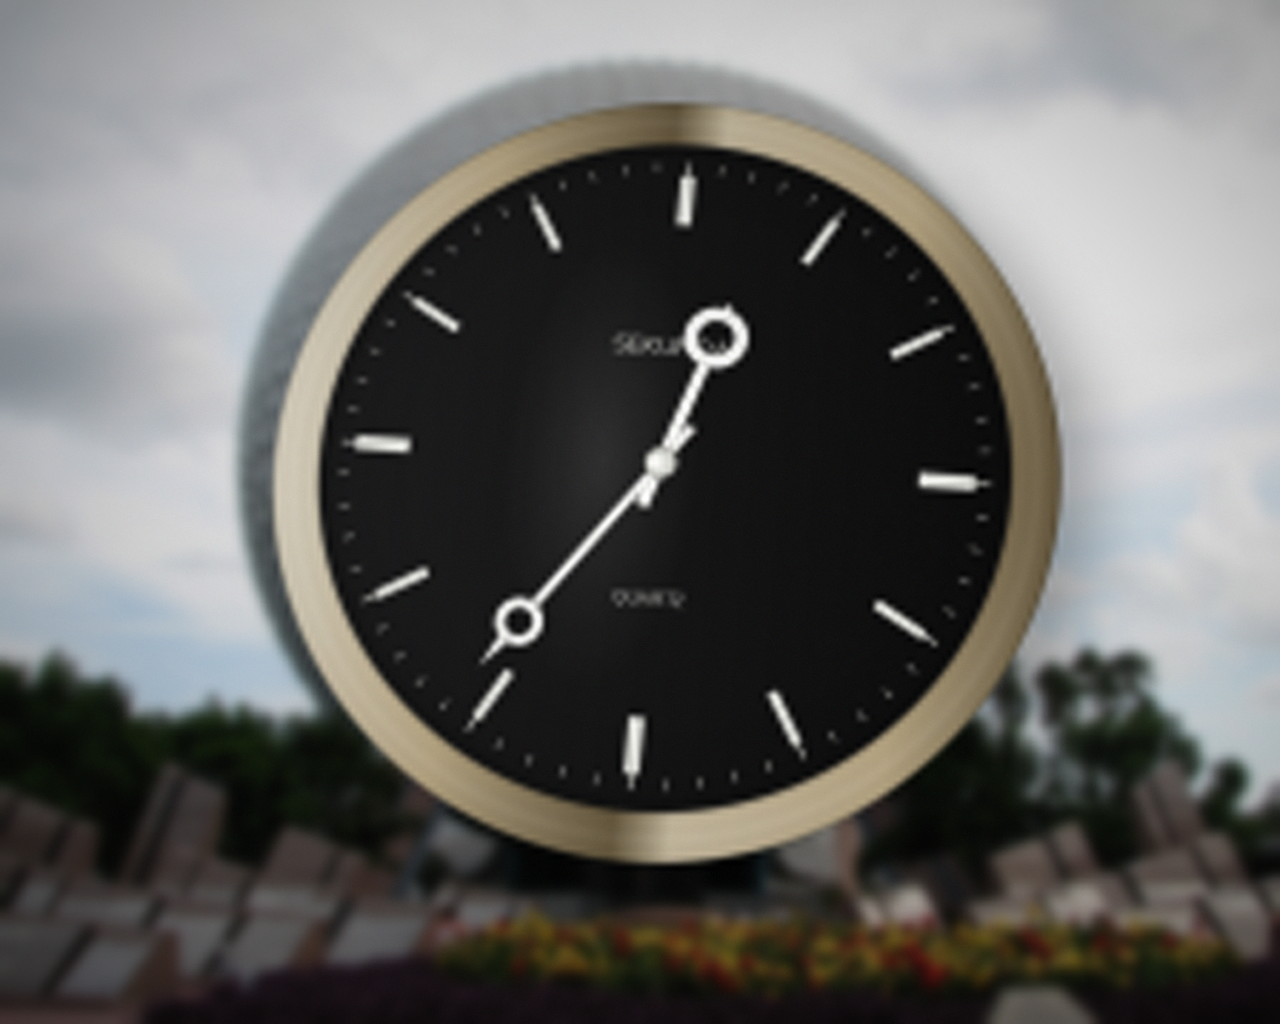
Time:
h=12 m=36
